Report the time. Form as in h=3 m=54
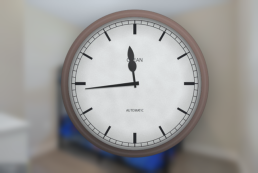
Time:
h=11 m=44
